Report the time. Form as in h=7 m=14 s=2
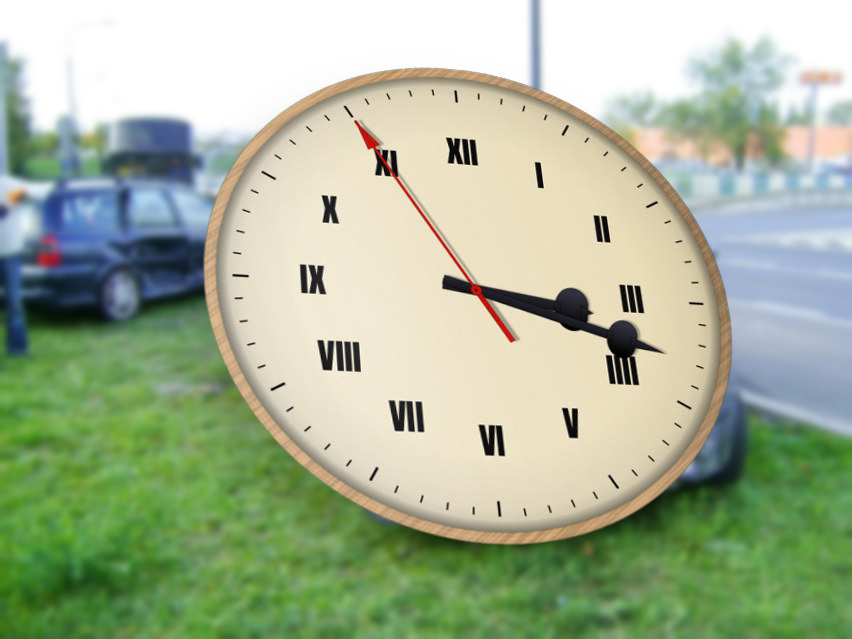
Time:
h=3 m=17 s=55
